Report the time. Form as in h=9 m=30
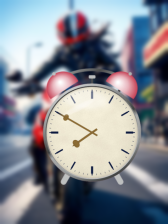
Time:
h=7 m=50
